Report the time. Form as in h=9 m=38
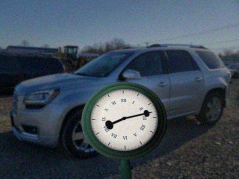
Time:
h=8 m=13
